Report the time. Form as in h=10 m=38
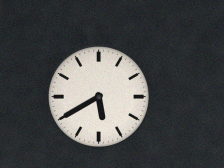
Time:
h=5 m=40
